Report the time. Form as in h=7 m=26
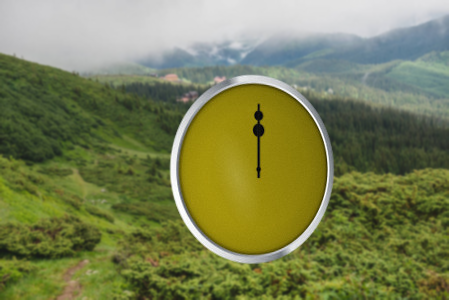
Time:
h=12 m=0
